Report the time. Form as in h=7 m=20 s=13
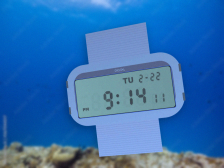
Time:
h=9 m=14 s=11
